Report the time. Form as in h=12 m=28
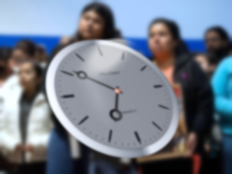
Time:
h=6 m=51
